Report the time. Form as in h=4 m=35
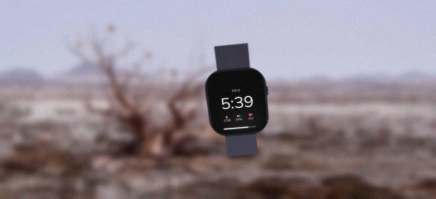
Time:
h=5 m=39
